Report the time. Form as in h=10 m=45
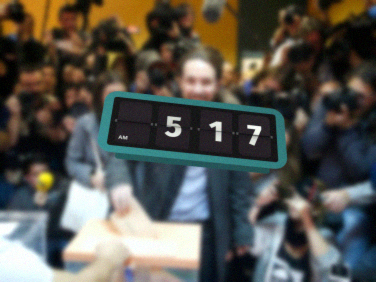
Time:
h=5 m=17
